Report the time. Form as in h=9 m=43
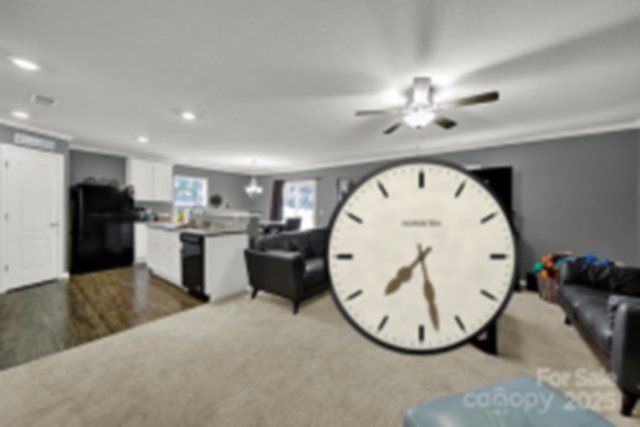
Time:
h=7 m=28
